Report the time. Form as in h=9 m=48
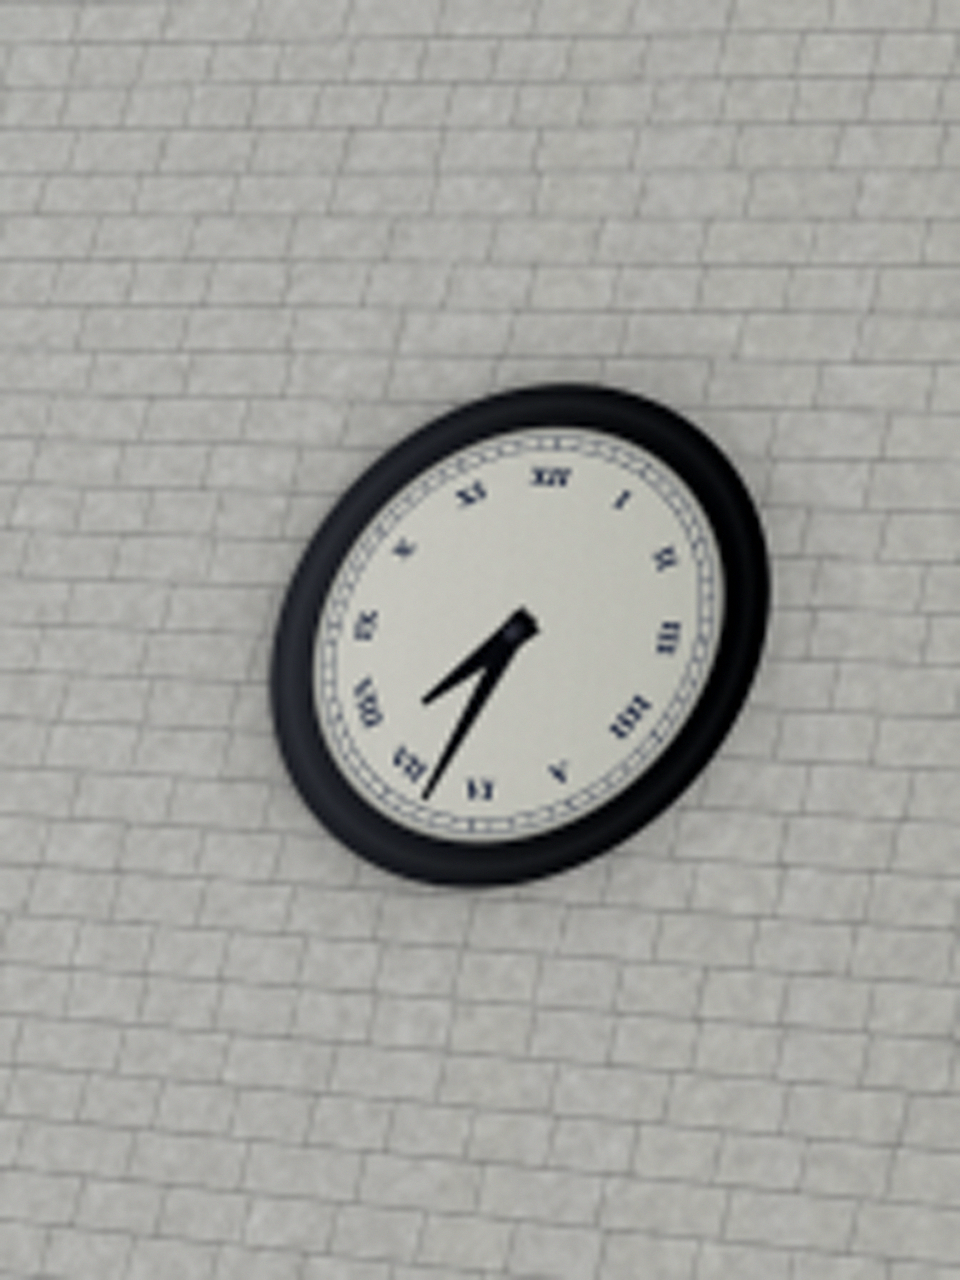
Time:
h=7 m=33
